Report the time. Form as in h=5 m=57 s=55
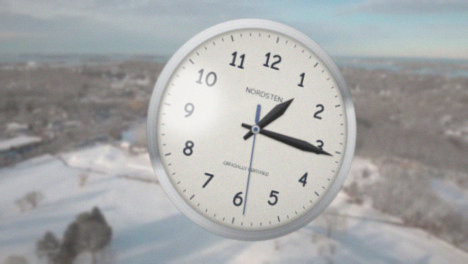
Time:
h=1 m=15 s=29
